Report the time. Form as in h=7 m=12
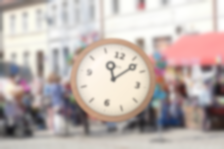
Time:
h=11 m=7
